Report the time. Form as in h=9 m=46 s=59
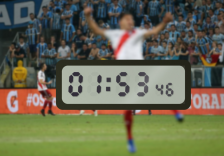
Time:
h=1 m=53 s=46
